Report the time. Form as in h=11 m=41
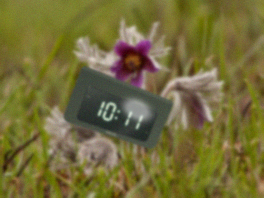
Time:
h=10 m=11
